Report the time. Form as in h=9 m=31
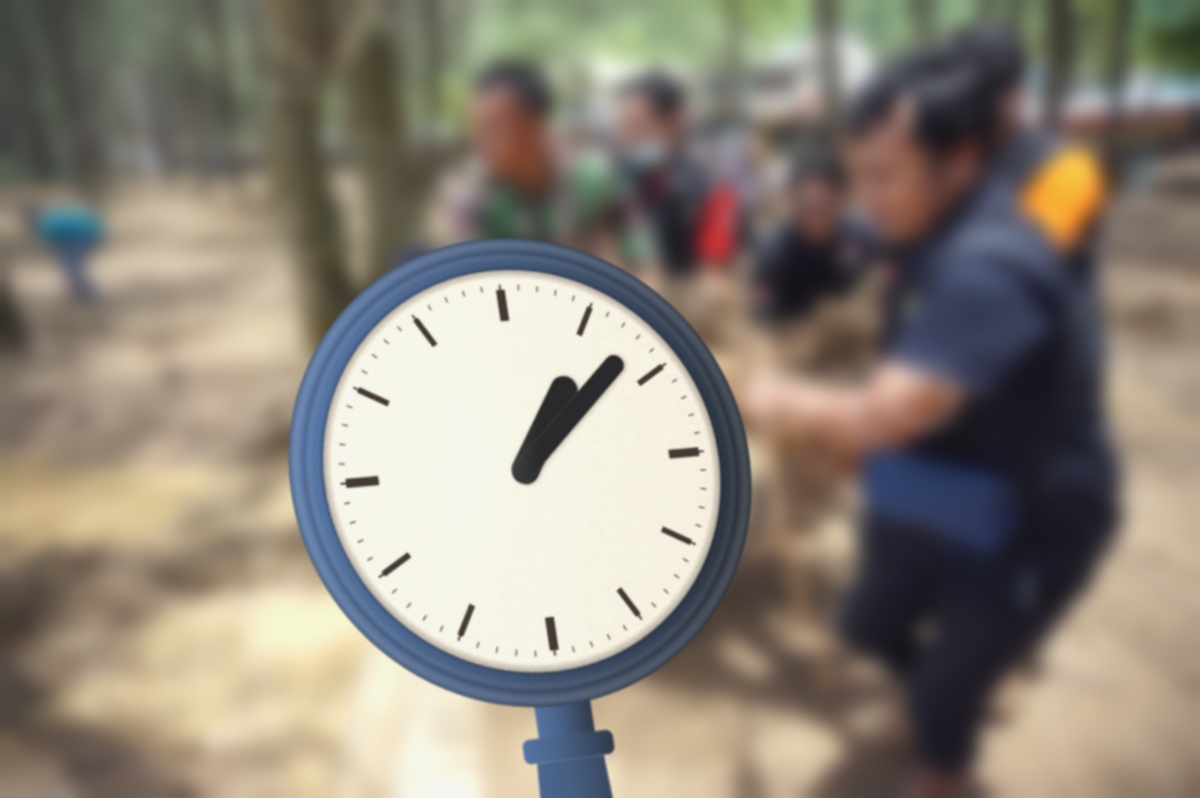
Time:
h=1 m=8
